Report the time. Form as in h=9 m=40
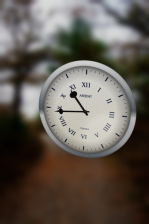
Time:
h=10 m=44
